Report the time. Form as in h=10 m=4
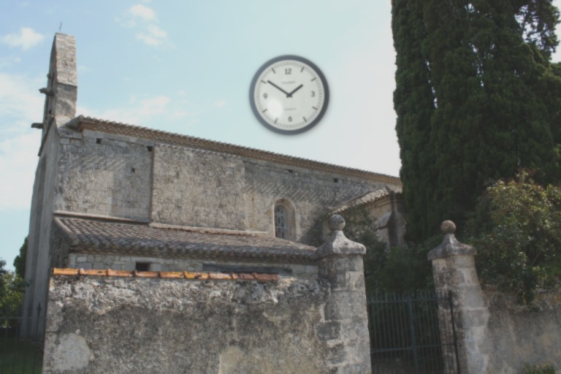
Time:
h=1 m=51
